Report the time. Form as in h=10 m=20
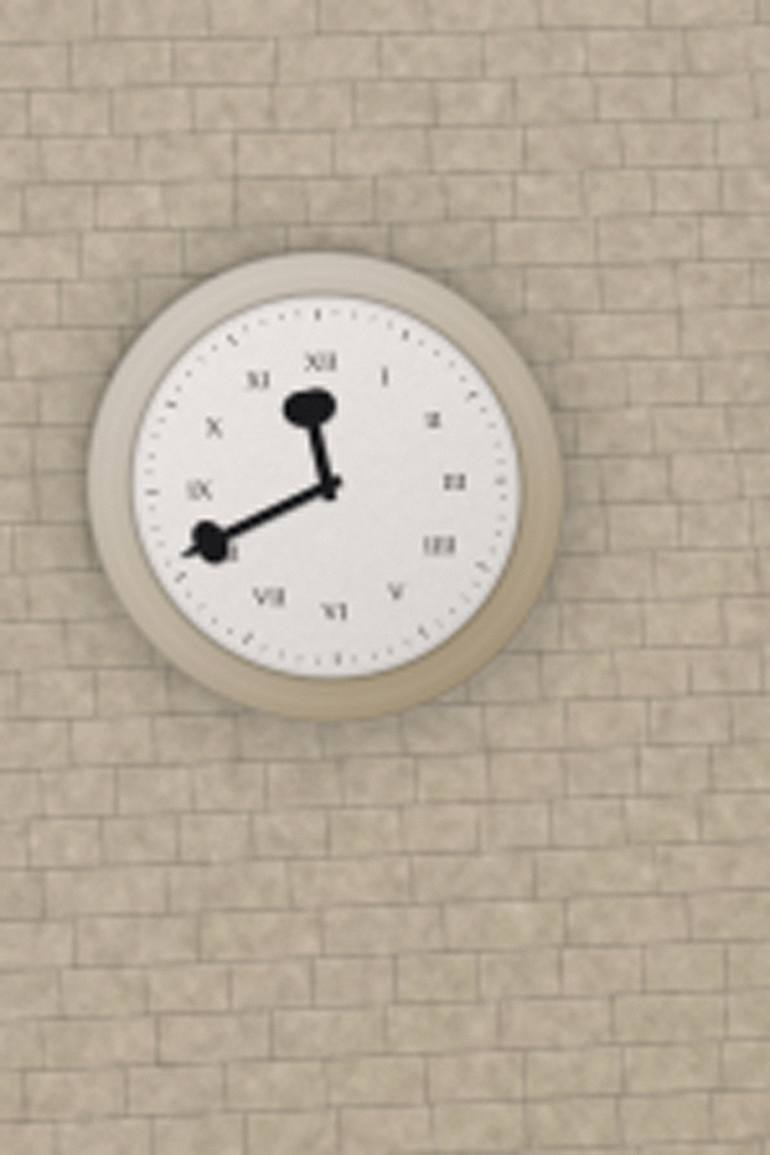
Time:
h=11 m=41
